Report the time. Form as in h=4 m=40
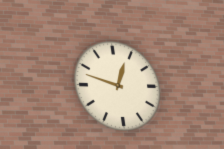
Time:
h=12 m=48
